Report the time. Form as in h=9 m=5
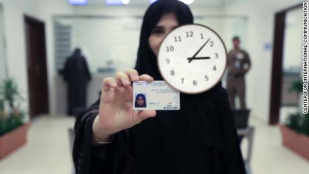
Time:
h=3 m=8
